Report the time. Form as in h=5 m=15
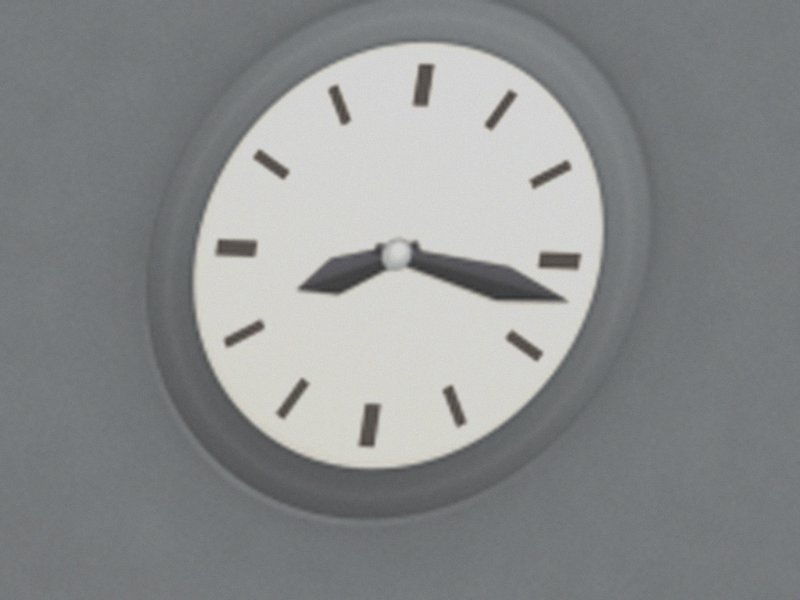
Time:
h=8 m=17
